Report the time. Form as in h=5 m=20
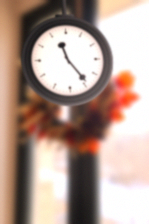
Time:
h=11 m=24
